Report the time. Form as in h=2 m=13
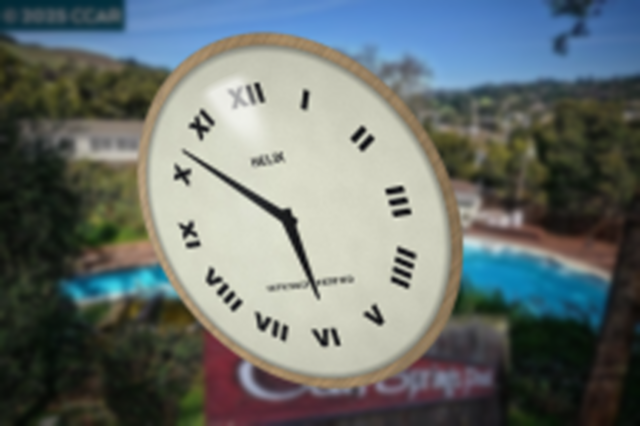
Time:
h=5 m=52
